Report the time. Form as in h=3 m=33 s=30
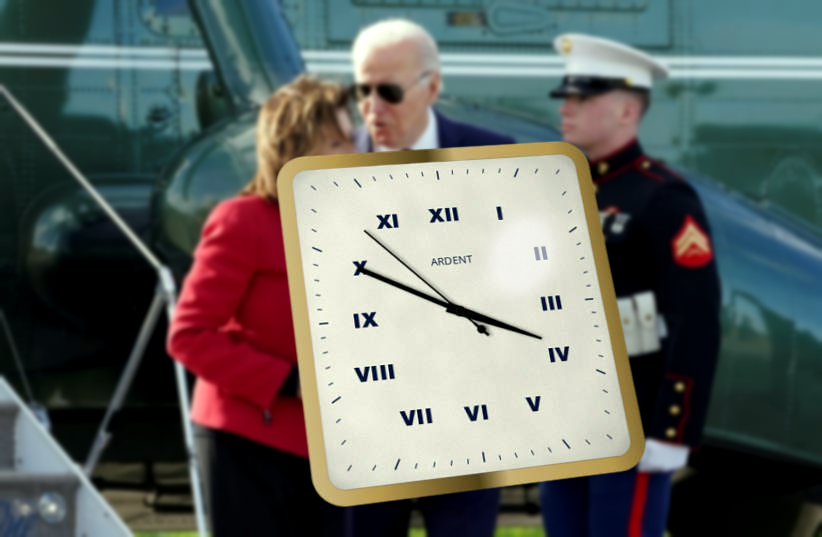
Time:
h=3 m=49 s=53
